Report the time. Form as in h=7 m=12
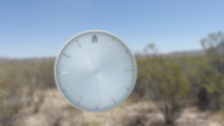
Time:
h=11 m=29
